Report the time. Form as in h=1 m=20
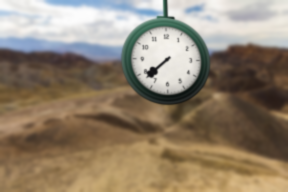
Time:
h=7 m=38
